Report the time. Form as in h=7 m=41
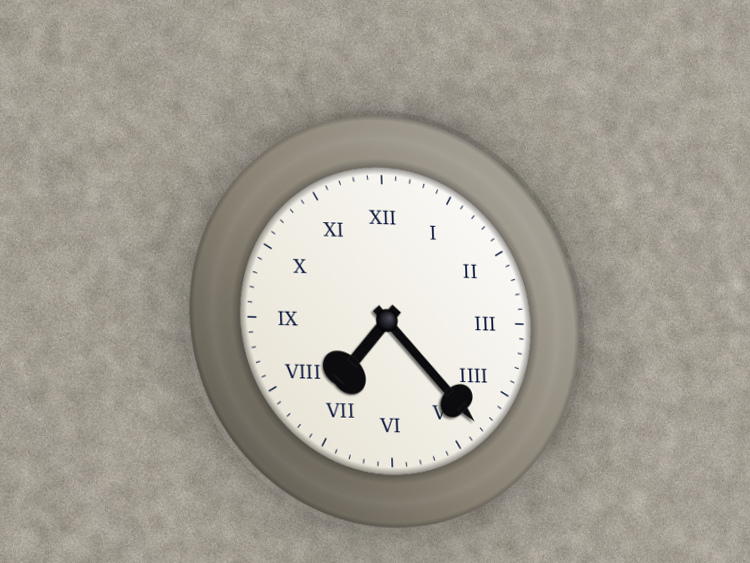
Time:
h=7 m=23
